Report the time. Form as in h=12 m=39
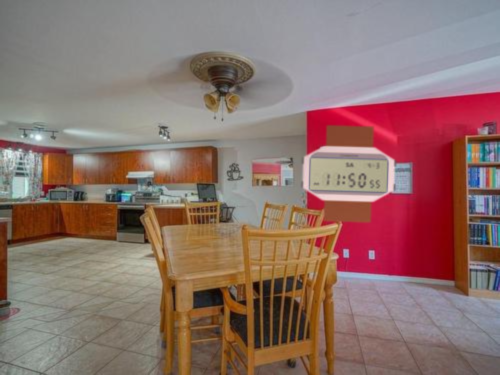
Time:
h=11 m=50
